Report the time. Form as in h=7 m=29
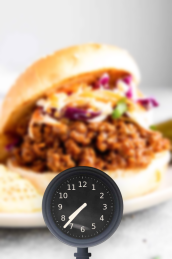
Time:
h=7 m=37
